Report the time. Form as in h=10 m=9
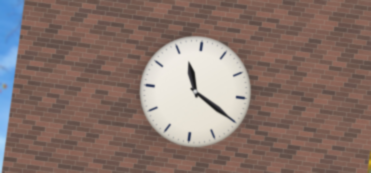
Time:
h=11 m=20
